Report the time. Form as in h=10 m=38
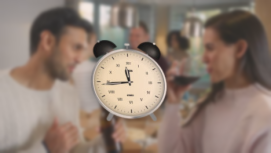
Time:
h=11 m=44
